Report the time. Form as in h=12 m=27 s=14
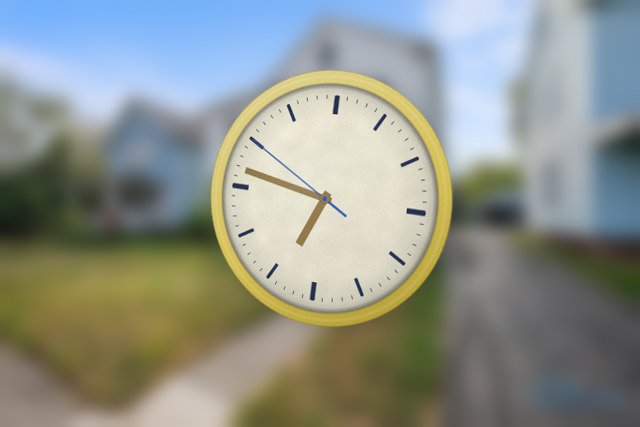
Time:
h=6 m=46 s=50
